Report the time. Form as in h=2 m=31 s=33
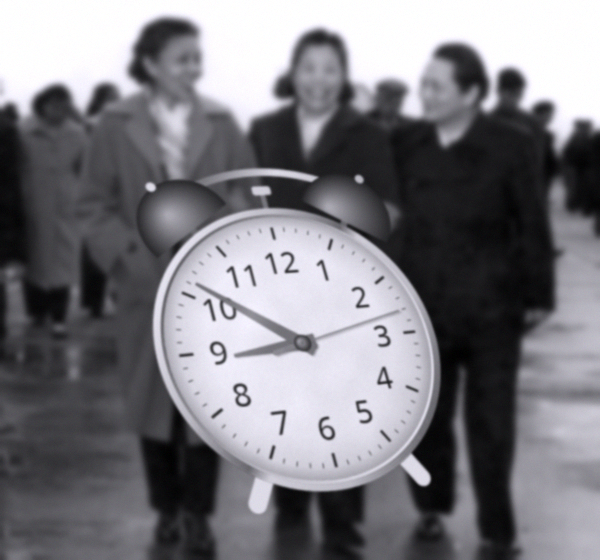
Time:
h=8 m=51 s=13
